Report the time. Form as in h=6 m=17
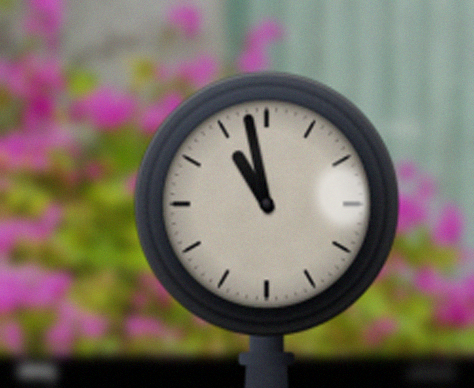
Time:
h=10 m=58
